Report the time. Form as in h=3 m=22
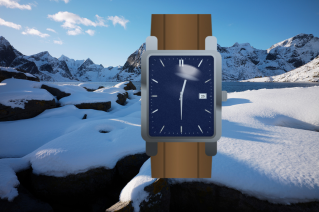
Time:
h=12 m=30
